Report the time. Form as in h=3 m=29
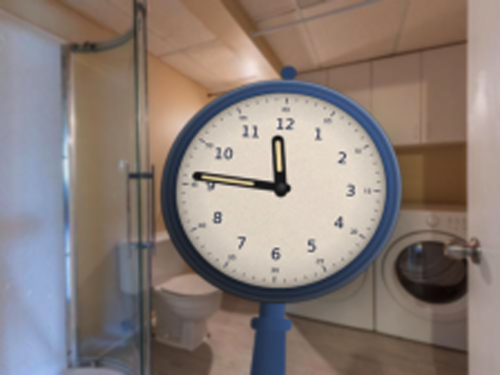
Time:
h=11 m=46
